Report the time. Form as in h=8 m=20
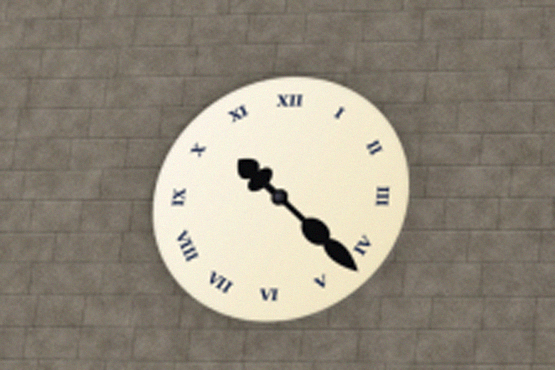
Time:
h=10 m=22
